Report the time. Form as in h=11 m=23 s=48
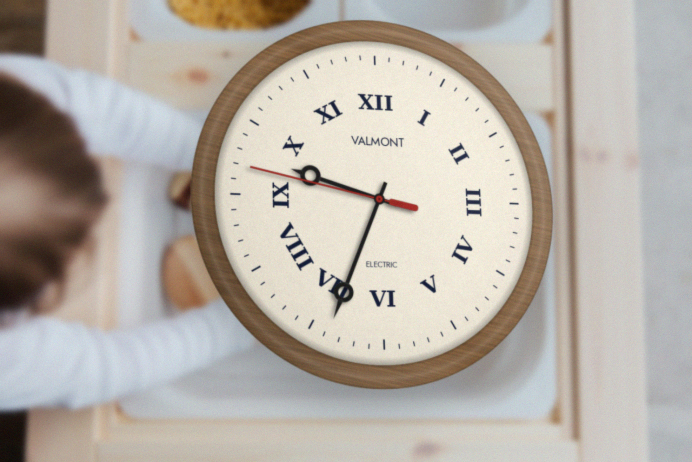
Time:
h=9 m=33 s=47
